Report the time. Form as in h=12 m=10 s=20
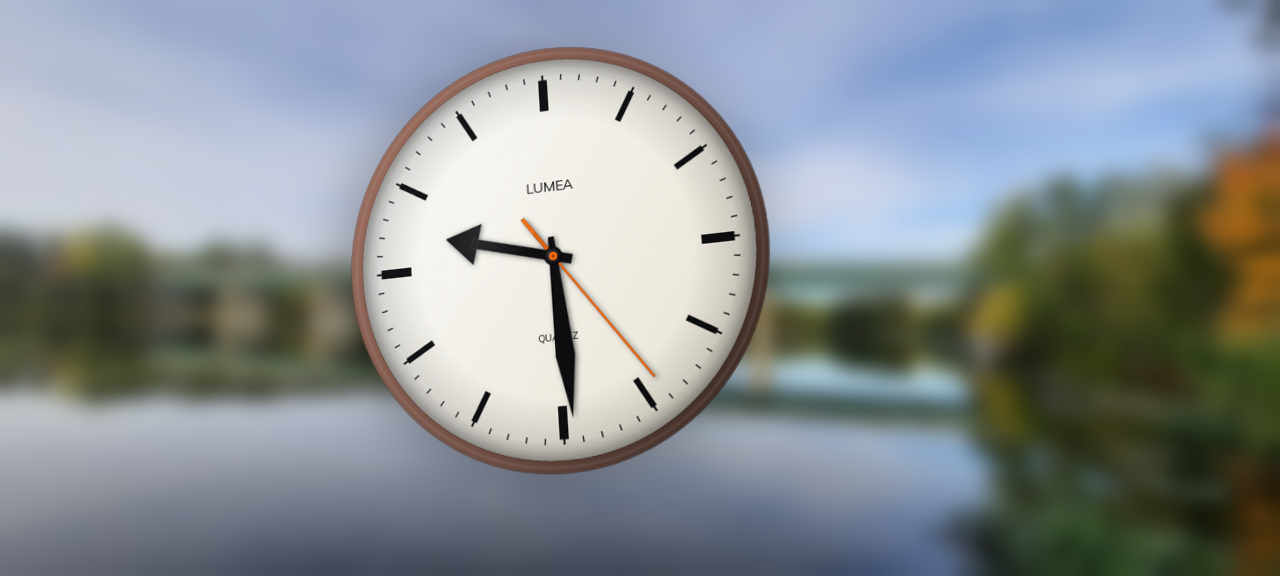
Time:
h=9 m=29 s=24
